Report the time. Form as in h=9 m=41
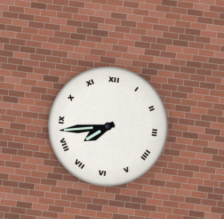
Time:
h=7 m=43
